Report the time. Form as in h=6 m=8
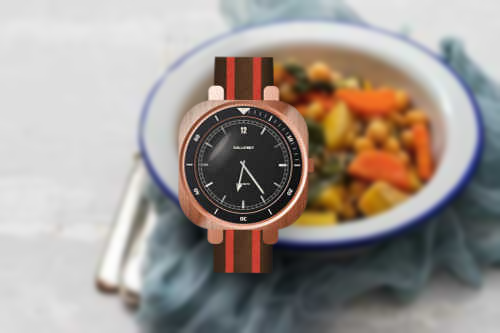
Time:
h=6 m=24
